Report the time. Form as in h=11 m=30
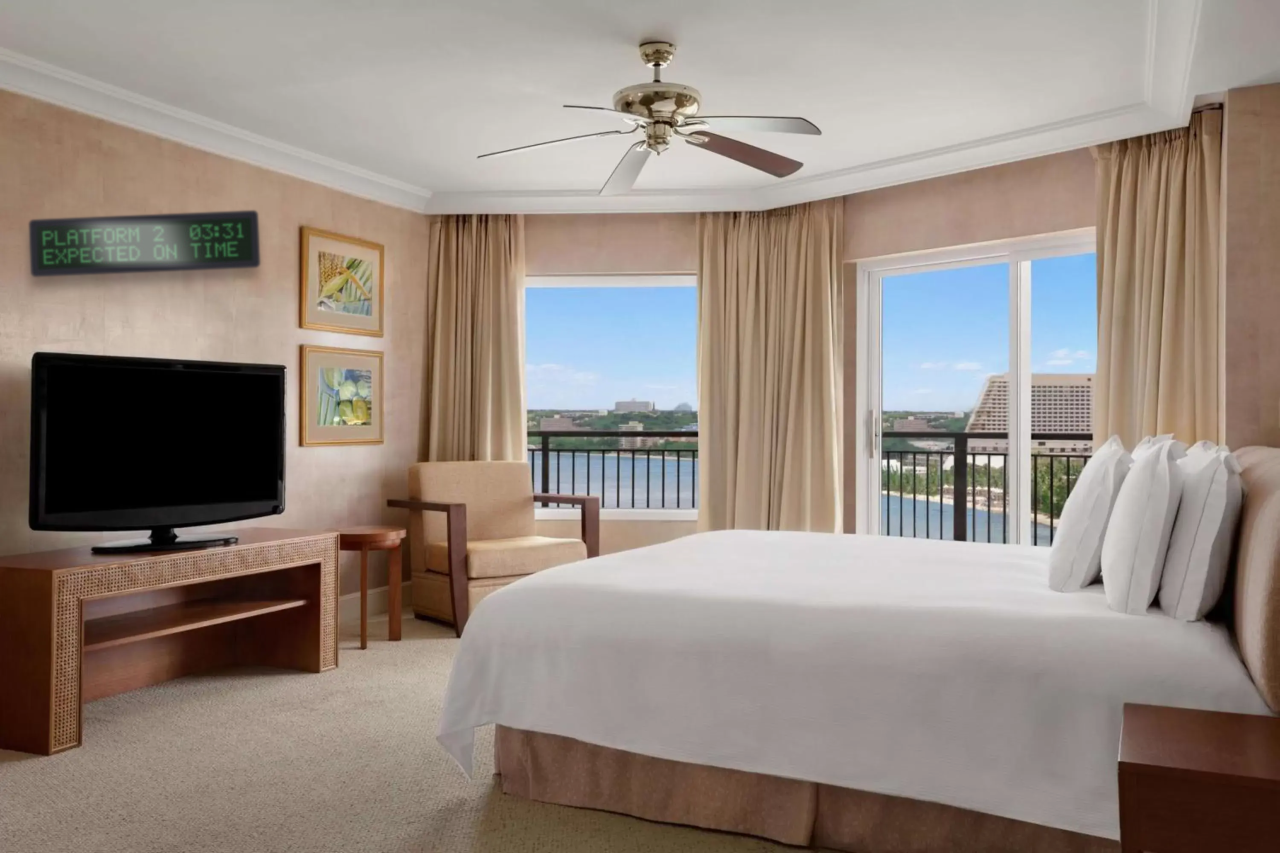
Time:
h=3 m=31
